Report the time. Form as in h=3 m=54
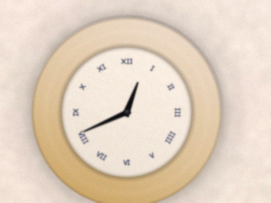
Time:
h=12 m=41
